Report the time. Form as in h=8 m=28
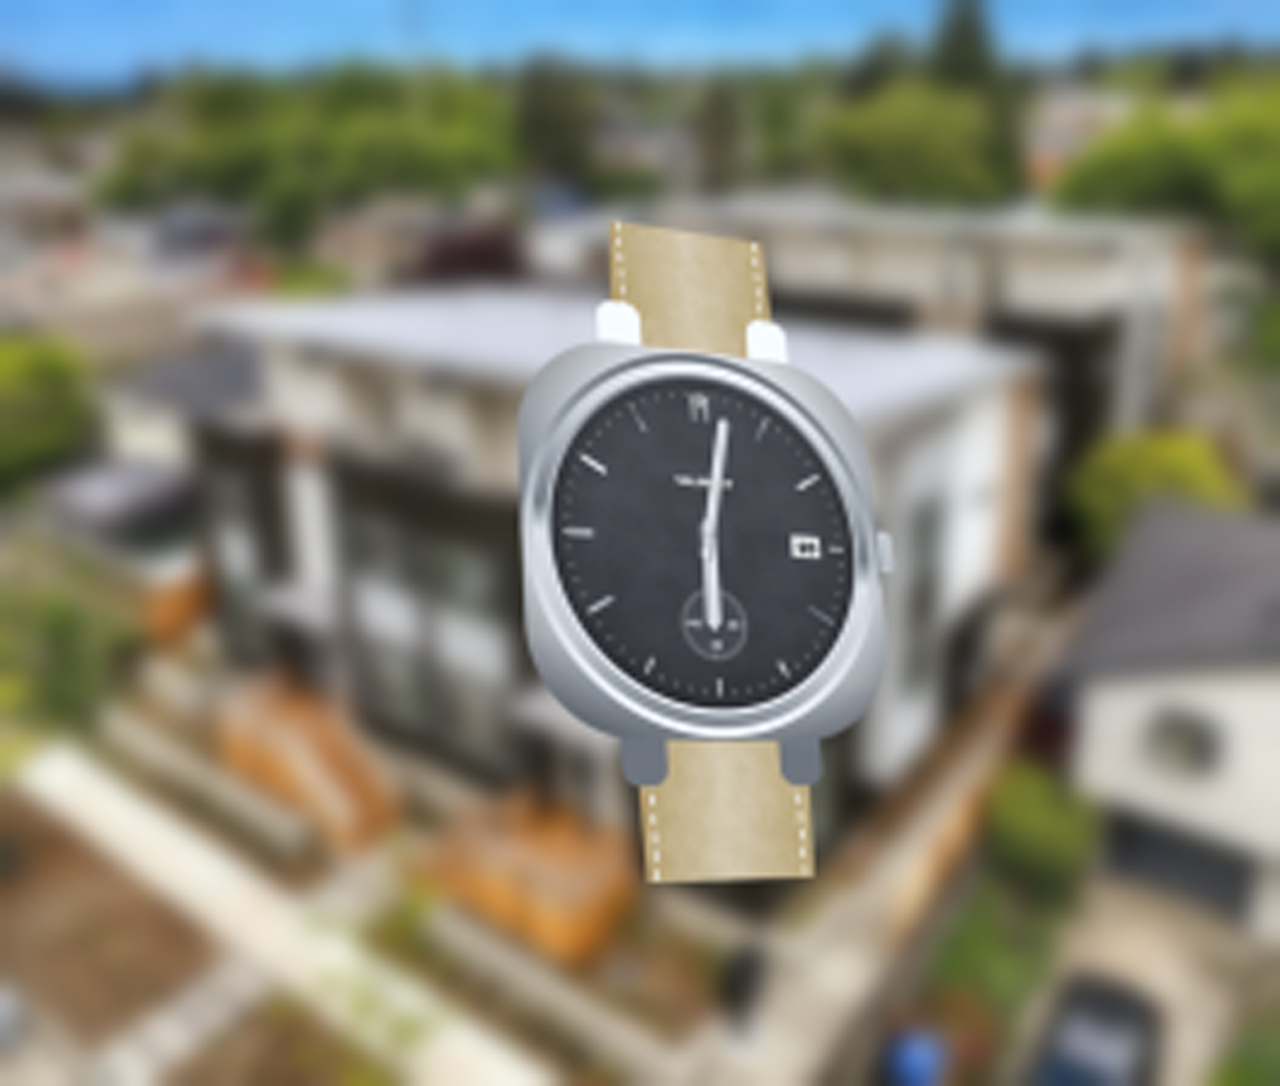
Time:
h=6 m=2
